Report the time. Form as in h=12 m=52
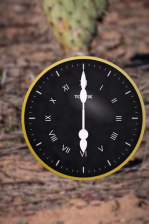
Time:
h=6 m=0
